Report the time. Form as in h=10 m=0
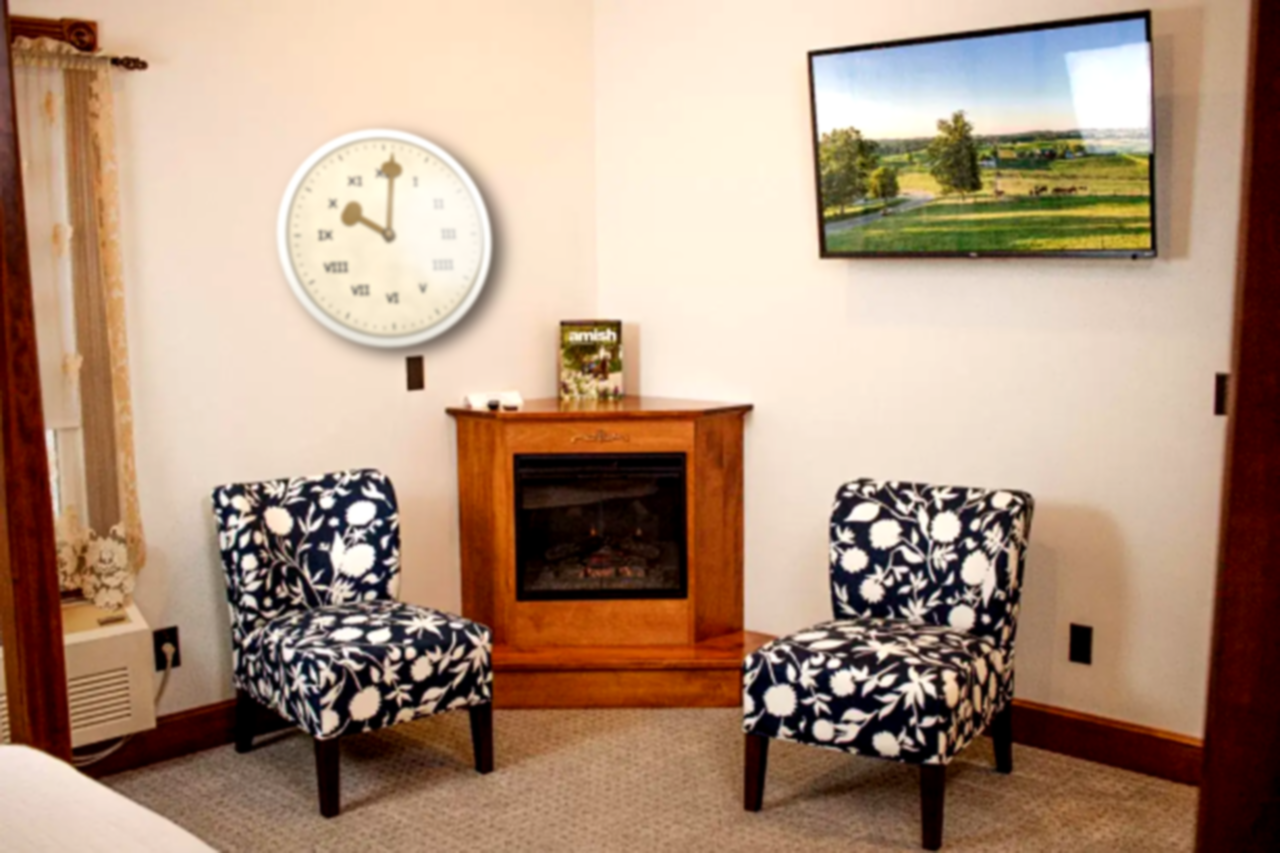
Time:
h=10 m=1
